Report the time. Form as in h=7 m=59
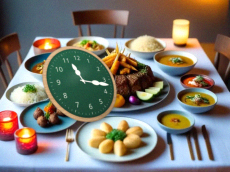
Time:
h=11 m=17
